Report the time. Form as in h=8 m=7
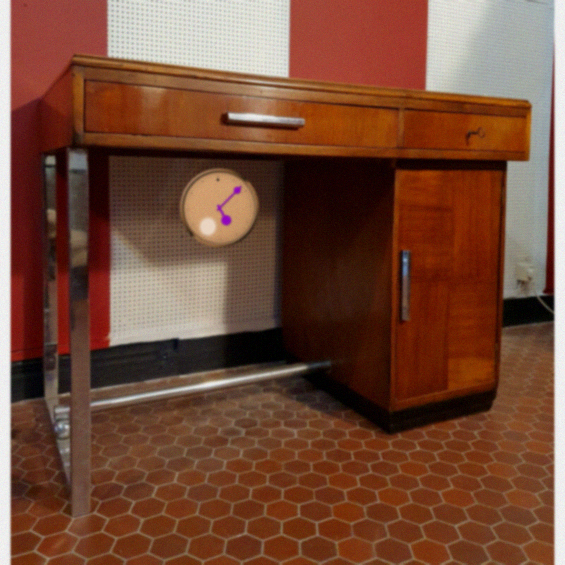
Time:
h=5 m=8
